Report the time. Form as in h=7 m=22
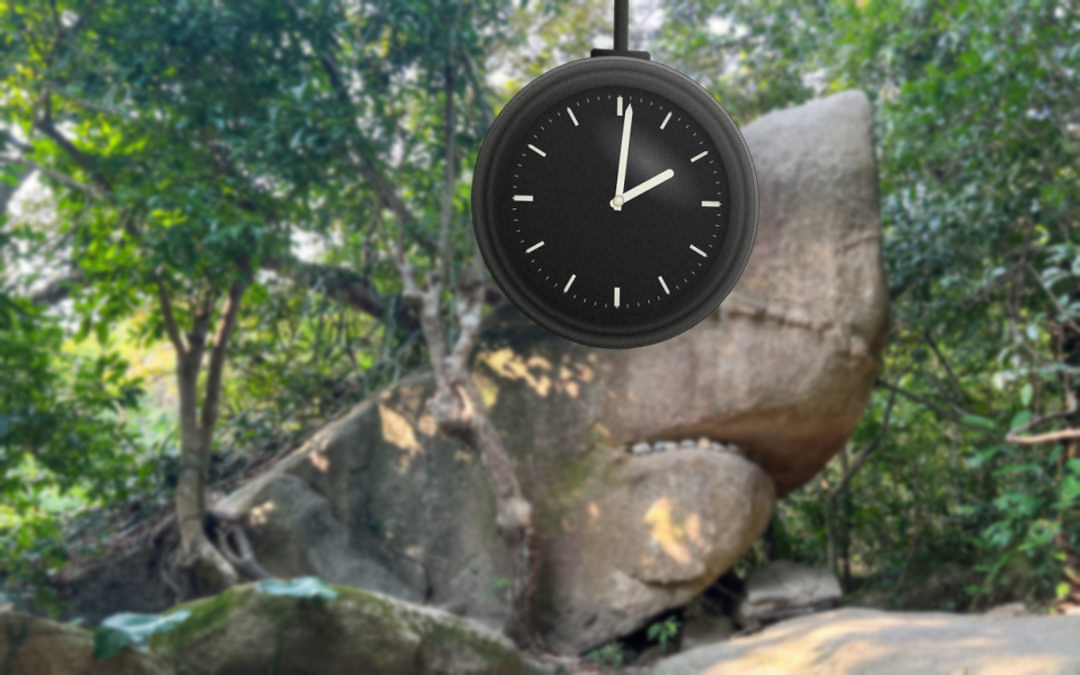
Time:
h=2 m=1
